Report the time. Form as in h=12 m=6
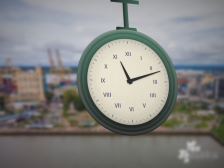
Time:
h=11 m=12
